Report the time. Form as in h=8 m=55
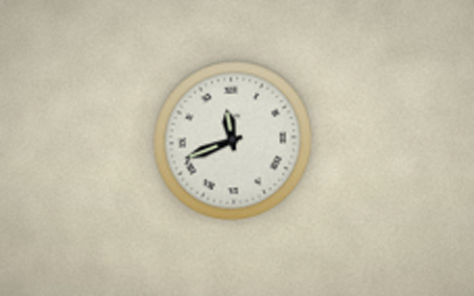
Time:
h=11 m=42
